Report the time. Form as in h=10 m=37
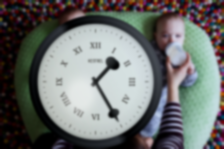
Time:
h=1 m=25
